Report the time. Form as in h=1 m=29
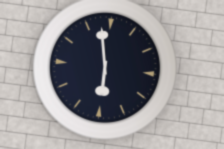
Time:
h=5 m=58
